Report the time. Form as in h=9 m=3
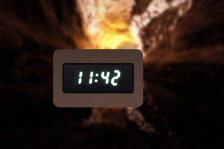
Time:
h=11 m=42
